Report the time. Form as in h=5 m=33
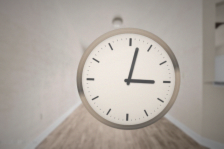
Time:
h=3 m=2
